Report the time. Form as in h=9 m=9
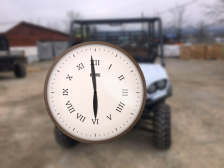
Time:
h=5 m=59
